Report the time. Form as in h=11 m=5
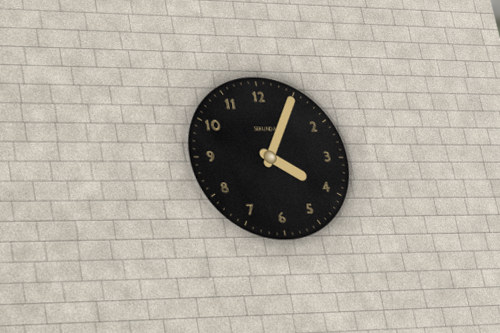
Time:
h=4 m=5
